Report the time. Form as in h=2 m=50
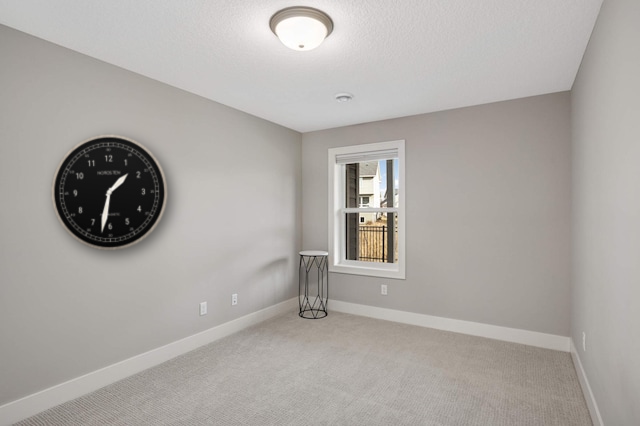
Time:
h=1 m=32
